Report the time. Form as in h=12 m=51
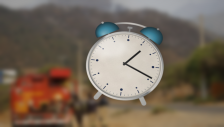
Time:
h=1 m=19
